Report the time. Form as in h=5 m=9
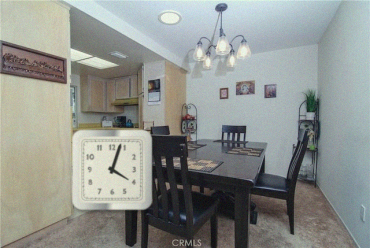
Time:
h=4 m=3
